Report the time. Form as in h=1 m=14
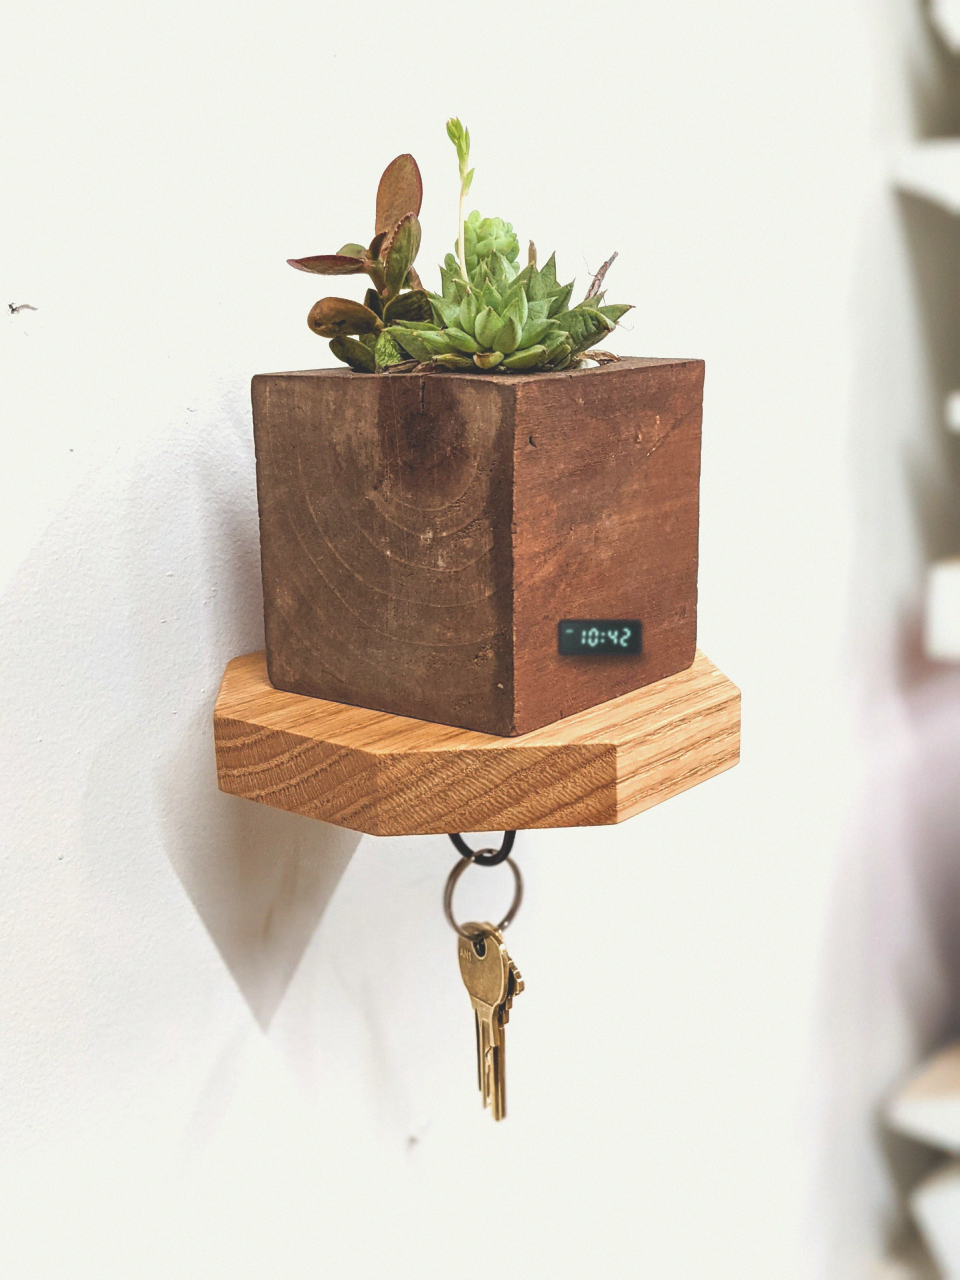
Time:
h=10 m=42
